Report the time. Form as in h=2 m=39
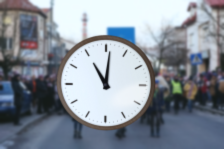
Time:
h=11 m=1
